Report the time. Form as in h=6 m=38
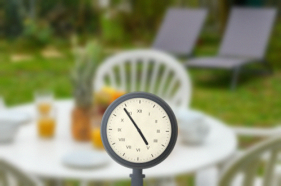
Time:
h=4 m=54
